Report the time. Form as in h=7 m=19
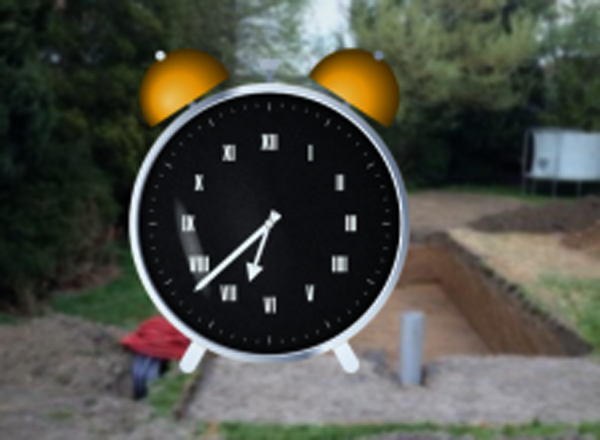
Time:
h=6 m=38
